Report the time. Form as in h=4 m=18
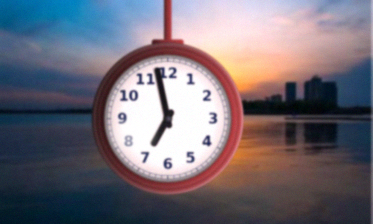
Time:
h=6 m=58
